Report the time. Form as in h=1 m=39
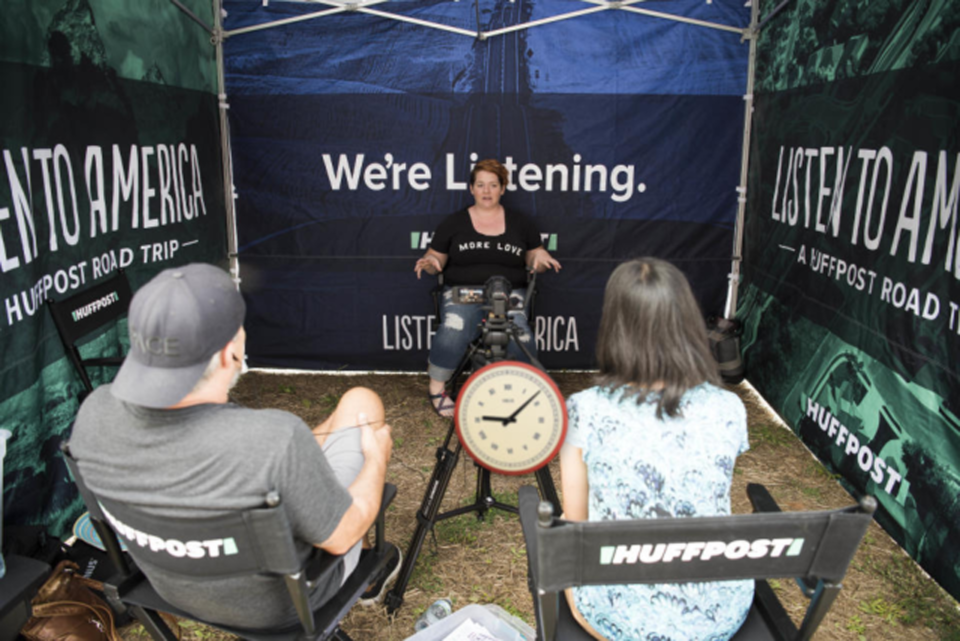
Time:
h=9 m=8
